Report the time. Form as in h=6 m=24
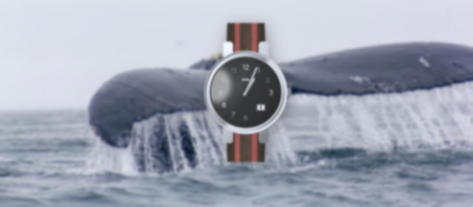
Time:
h=1 m=4
